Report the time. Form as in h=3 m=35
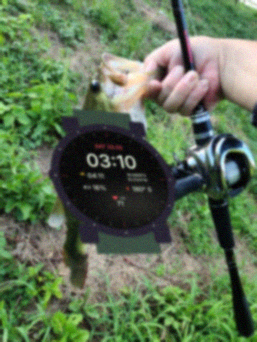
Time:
h=3 m=10
